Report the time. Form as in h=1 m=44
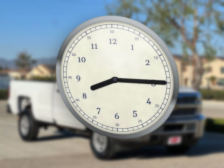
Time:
h=8 m=15
